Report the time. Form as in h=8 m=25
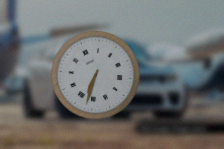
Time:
h=7 m=37
